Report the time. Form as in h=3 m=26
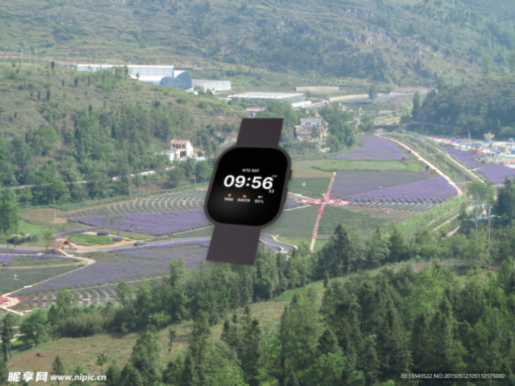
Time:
h=9 m=56
